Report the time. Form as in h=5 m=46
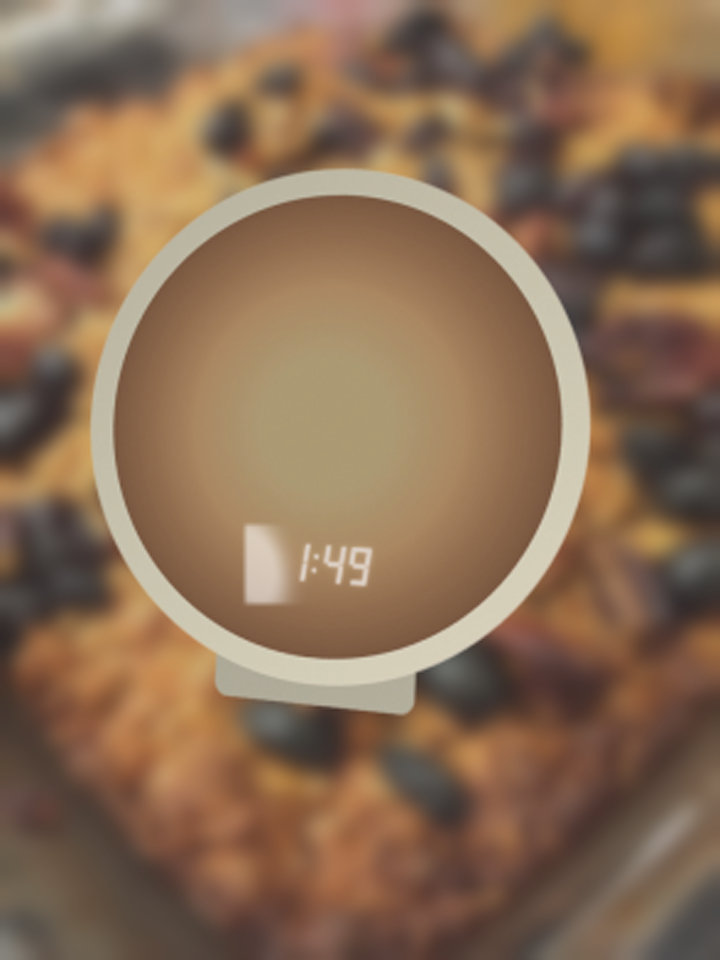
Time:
h=1 m=49
